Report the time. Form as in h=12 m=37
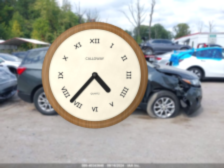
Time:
h=4 m=37
